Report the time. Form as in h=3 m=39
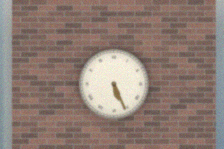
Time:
h=5 m=26
